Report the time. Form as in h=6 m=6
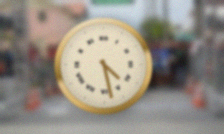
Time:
h=4 m=28
